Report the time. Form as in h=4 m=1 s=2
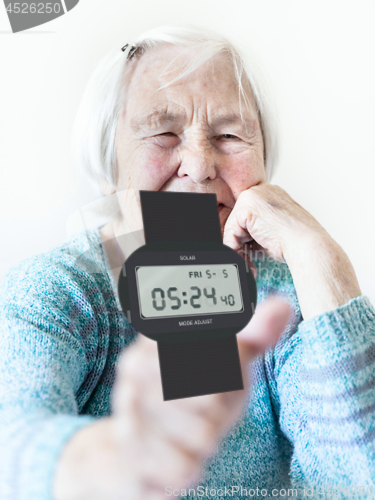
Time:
h=5 m=24 s=40
